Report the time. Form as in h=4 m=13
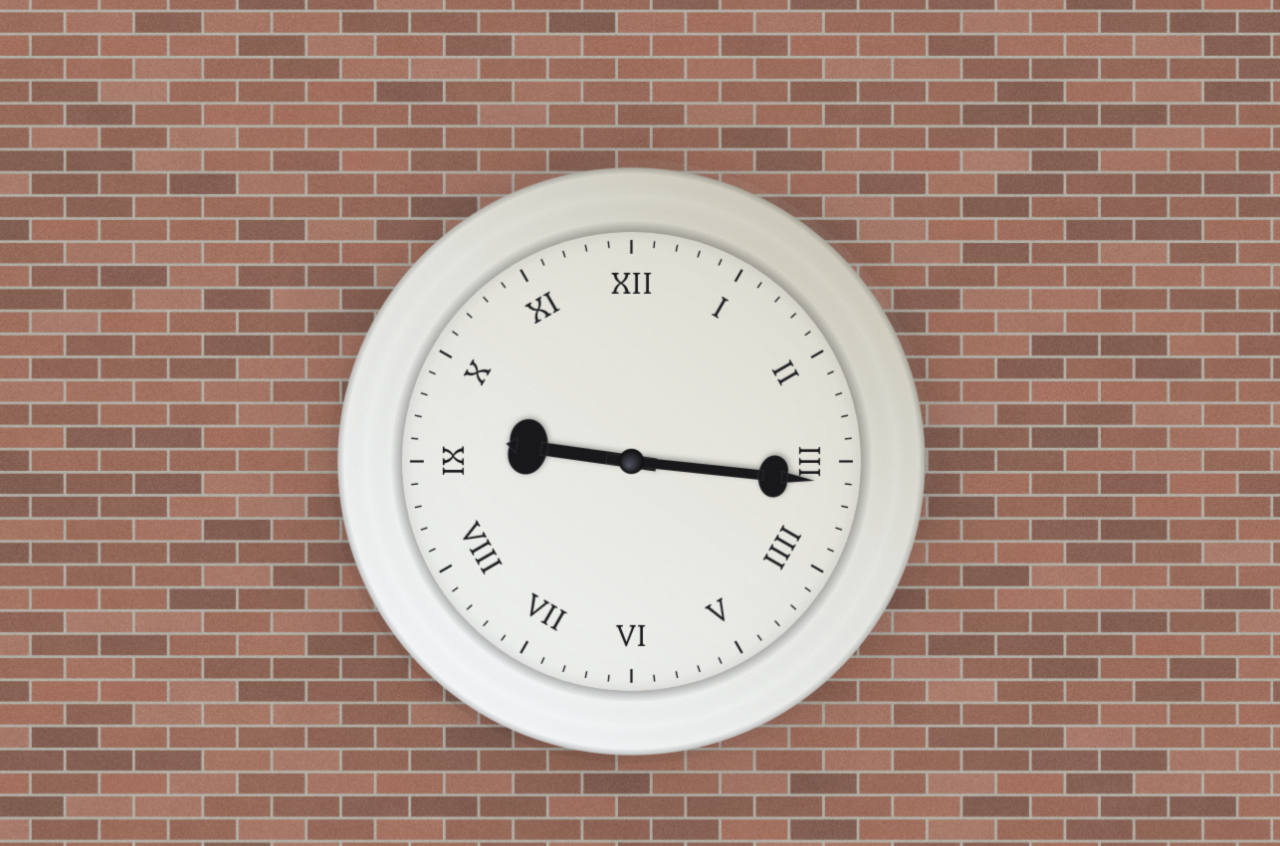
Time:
h=9 m=16
